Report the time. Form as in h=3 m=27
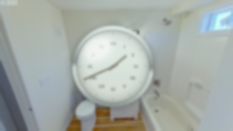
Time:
h=1 m=41
